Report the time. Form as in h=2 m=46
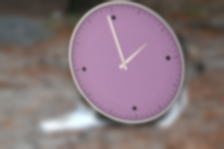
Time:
h=1 m=59
